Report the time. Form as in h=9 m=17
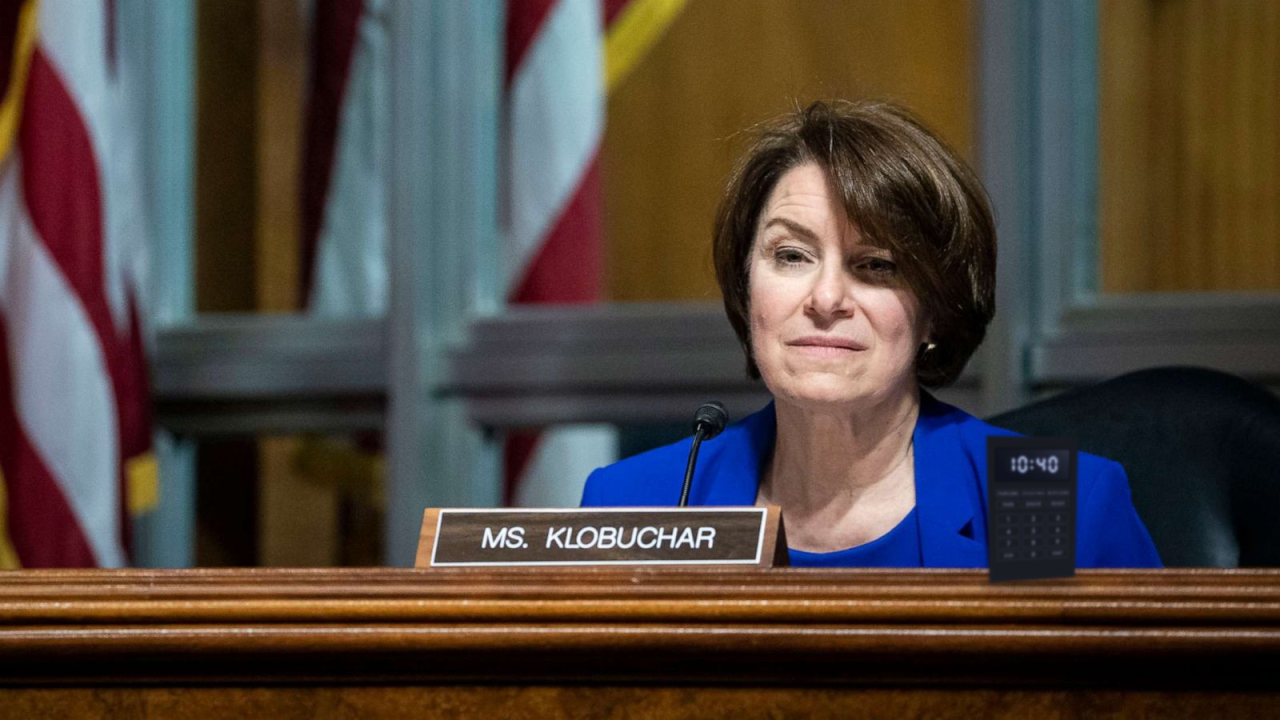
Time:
h=10 m=40
